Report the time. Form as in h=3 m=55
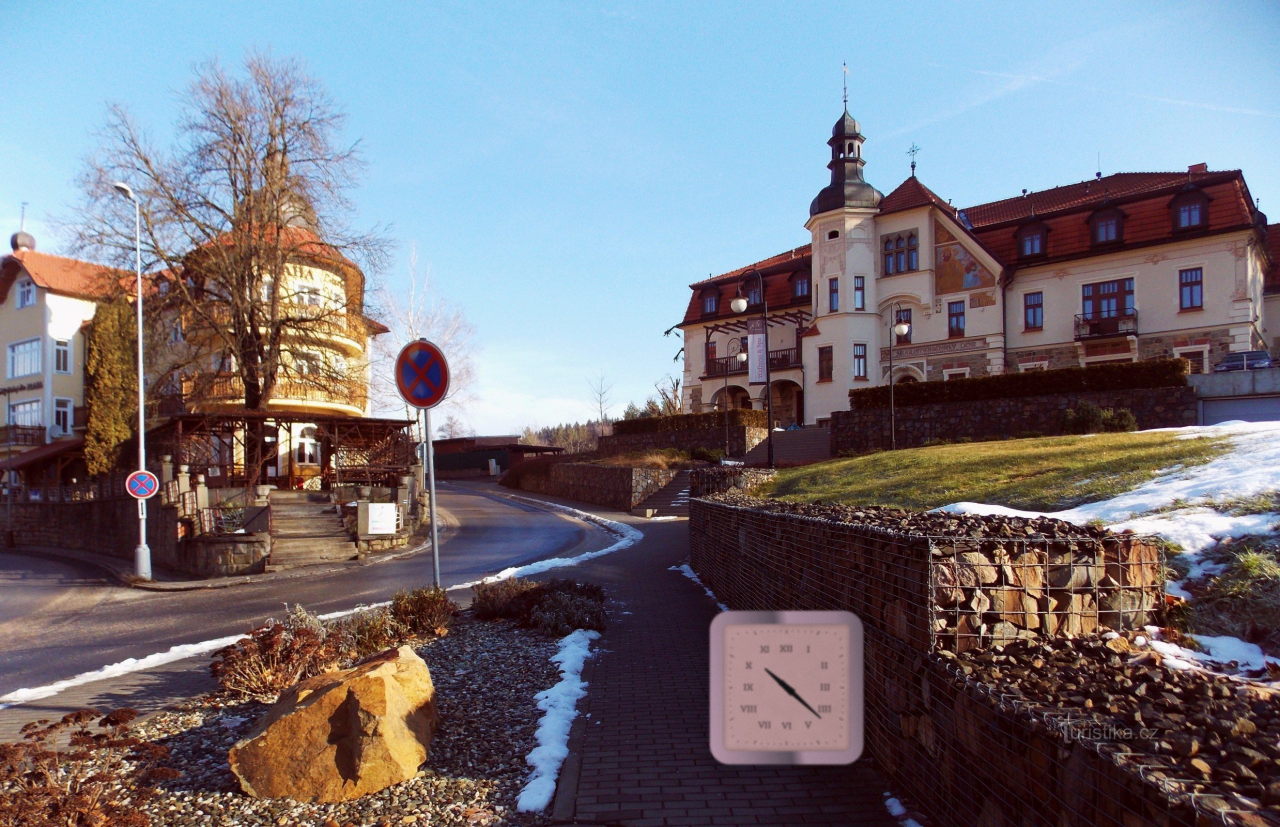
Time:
h=10 m=22
